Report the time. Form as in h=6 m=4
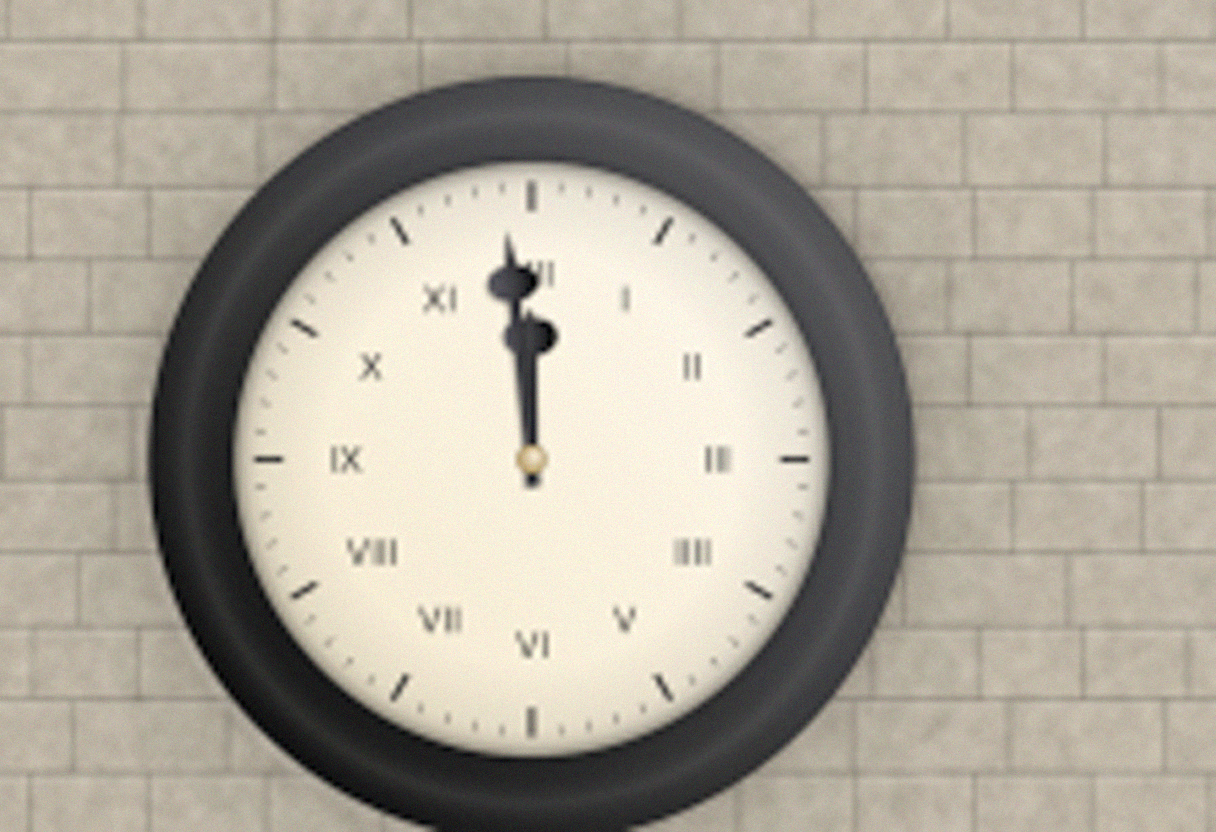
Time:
h=11 m=59
